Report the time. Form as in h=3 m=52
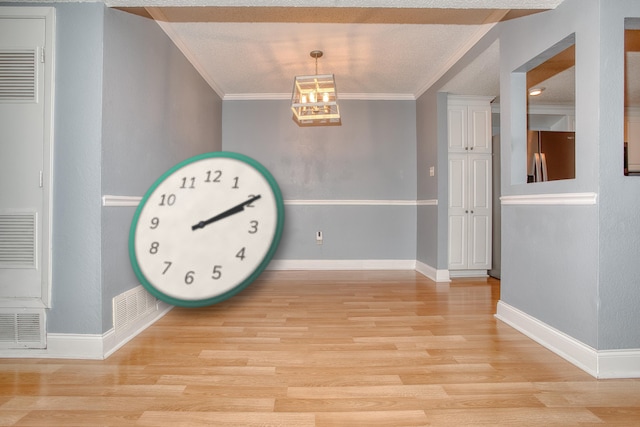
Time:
h=2 m=10
